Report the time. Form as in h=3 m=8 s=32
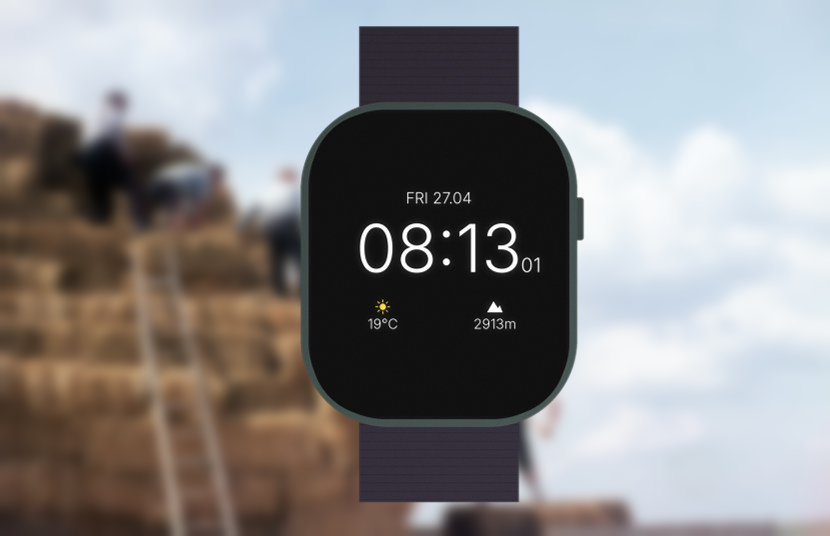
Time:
h=8 m=13 s=1
